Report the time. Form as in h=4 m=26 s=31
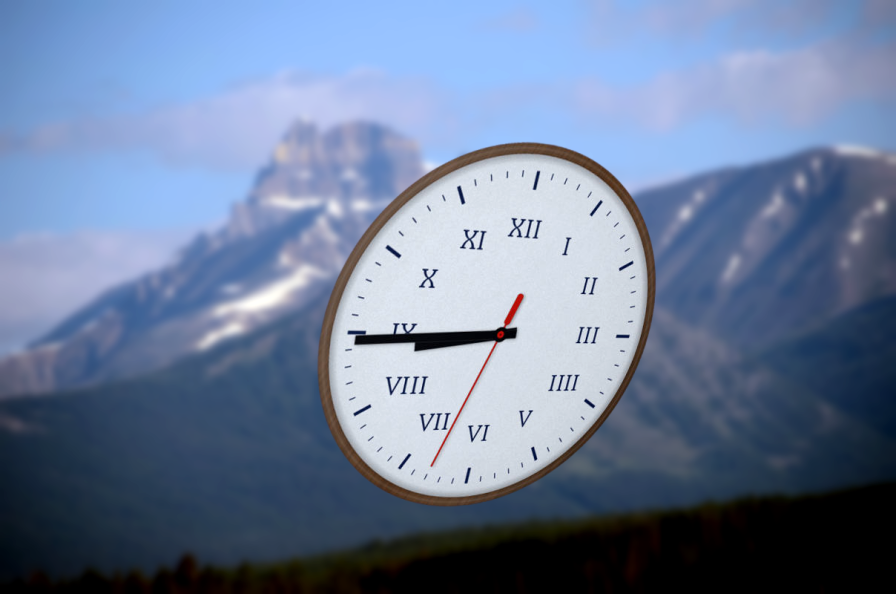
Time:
h=8 m=44 s=33
